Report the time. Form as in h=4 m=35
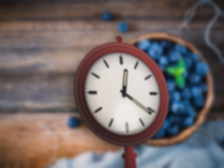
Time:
h=12 m=21
